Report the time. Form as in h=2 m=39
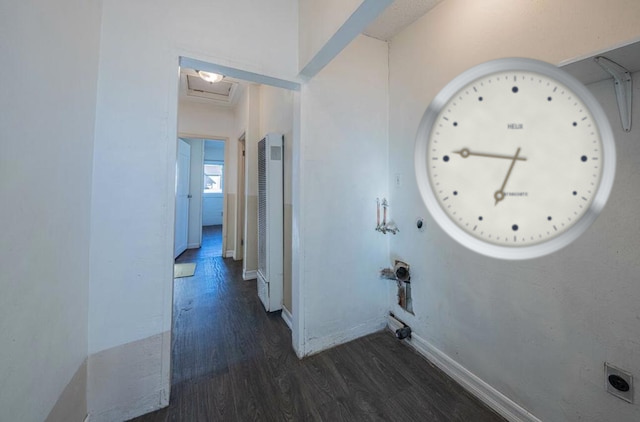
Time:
h=6 m=46
